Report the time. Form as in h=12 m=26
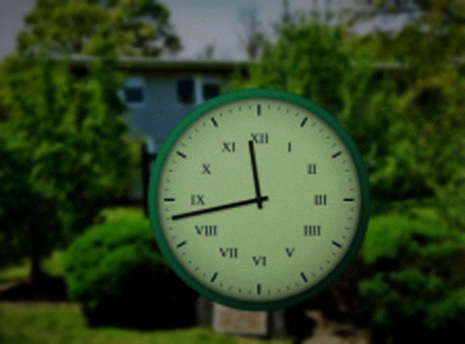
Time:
h=11 m=43
